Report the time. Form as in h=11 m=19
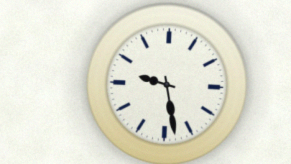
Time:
h=9 m=28
